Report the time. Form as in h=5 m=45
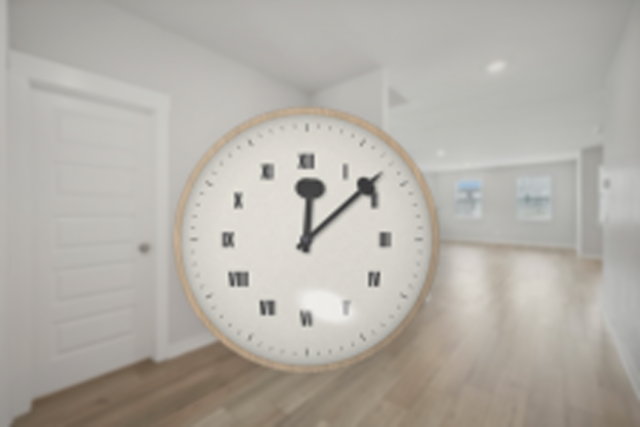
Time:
h=12 m=8
